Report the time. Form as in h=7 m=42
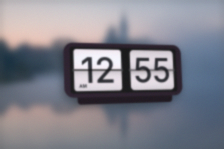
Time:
h=12 m=55
